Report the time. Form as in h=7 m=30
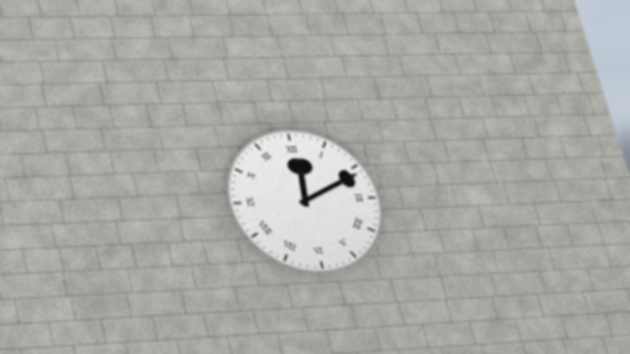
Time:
h=12 m=11
